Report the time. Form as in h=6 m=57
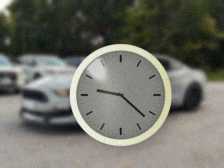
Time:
h=9 m=22
